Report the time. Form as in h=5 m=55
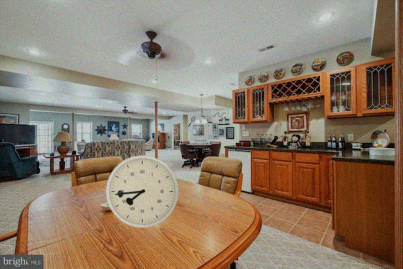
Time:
h=7 m=44
